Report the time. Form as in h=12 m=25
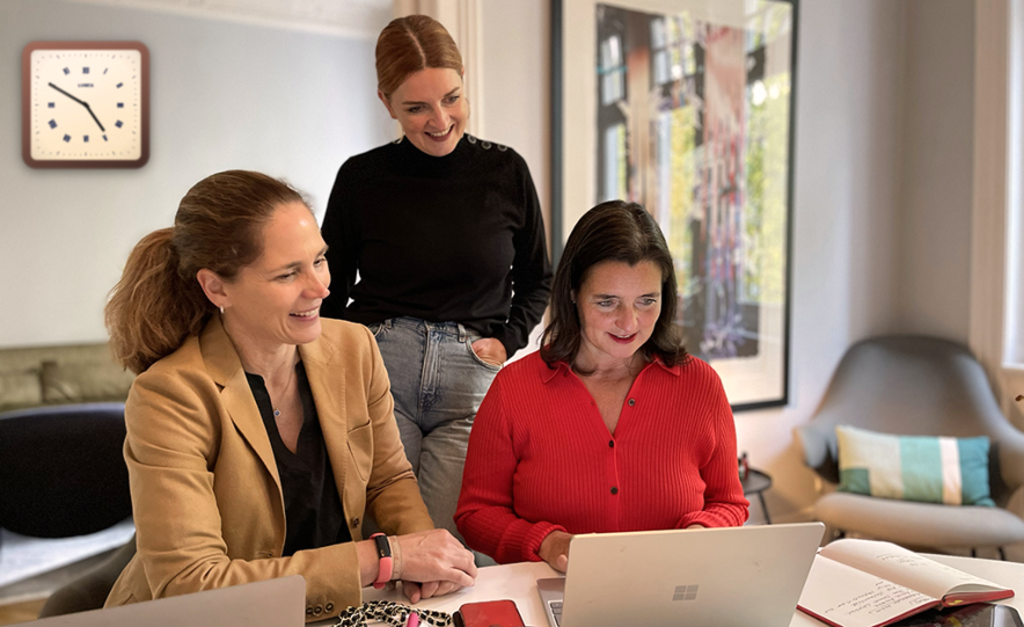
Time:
h=4 m=50
